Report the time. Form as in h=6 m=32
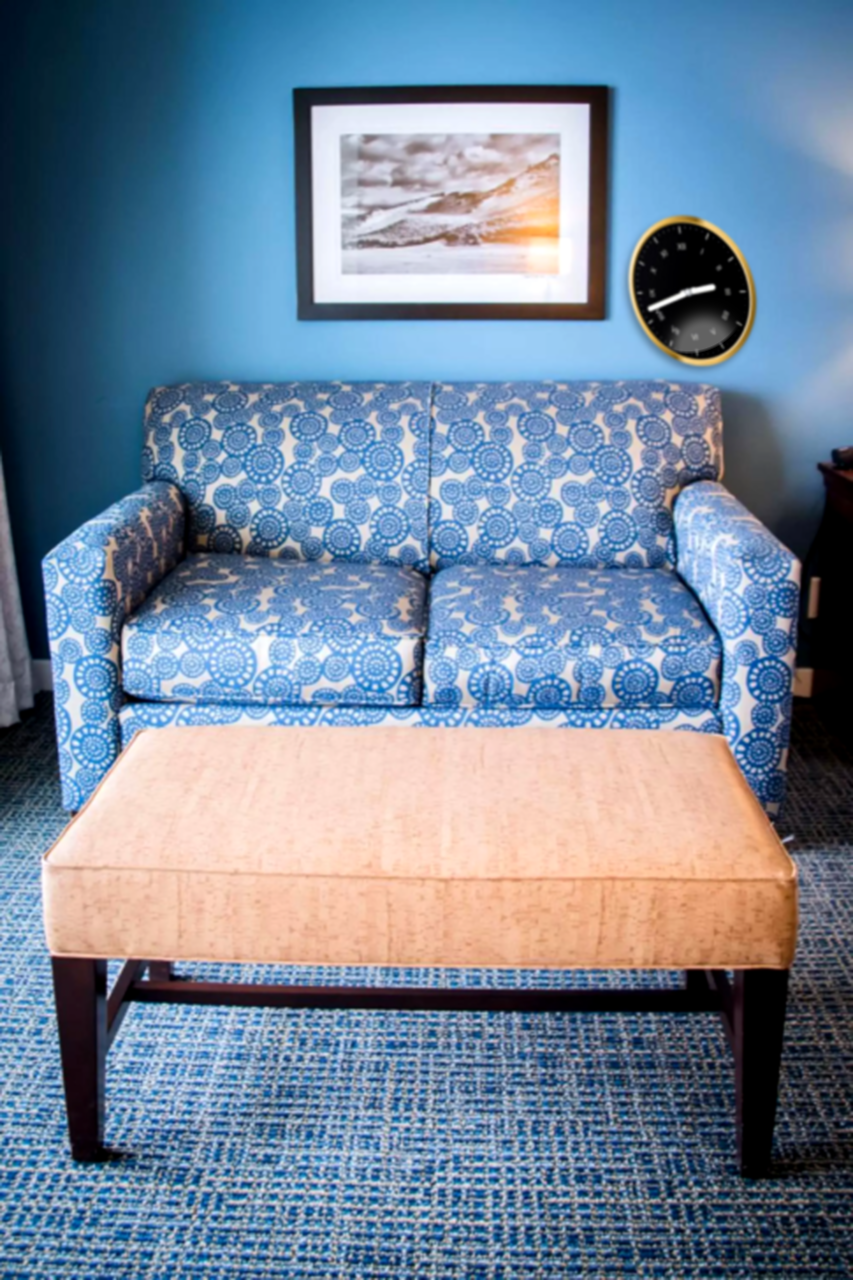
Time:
h=2 m=42
